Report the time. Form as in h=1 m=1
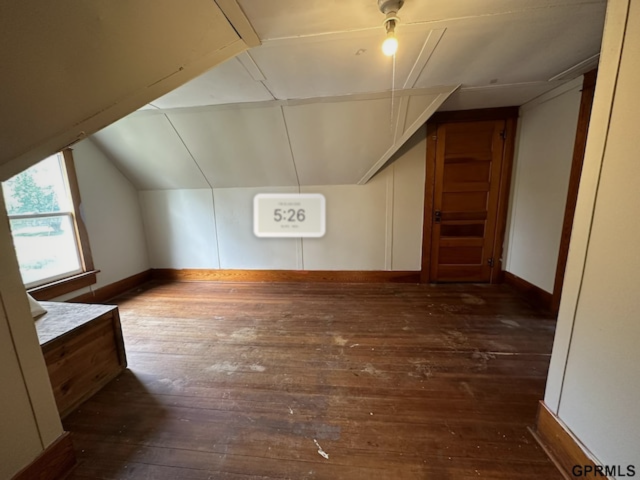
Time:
h=5 m=26
